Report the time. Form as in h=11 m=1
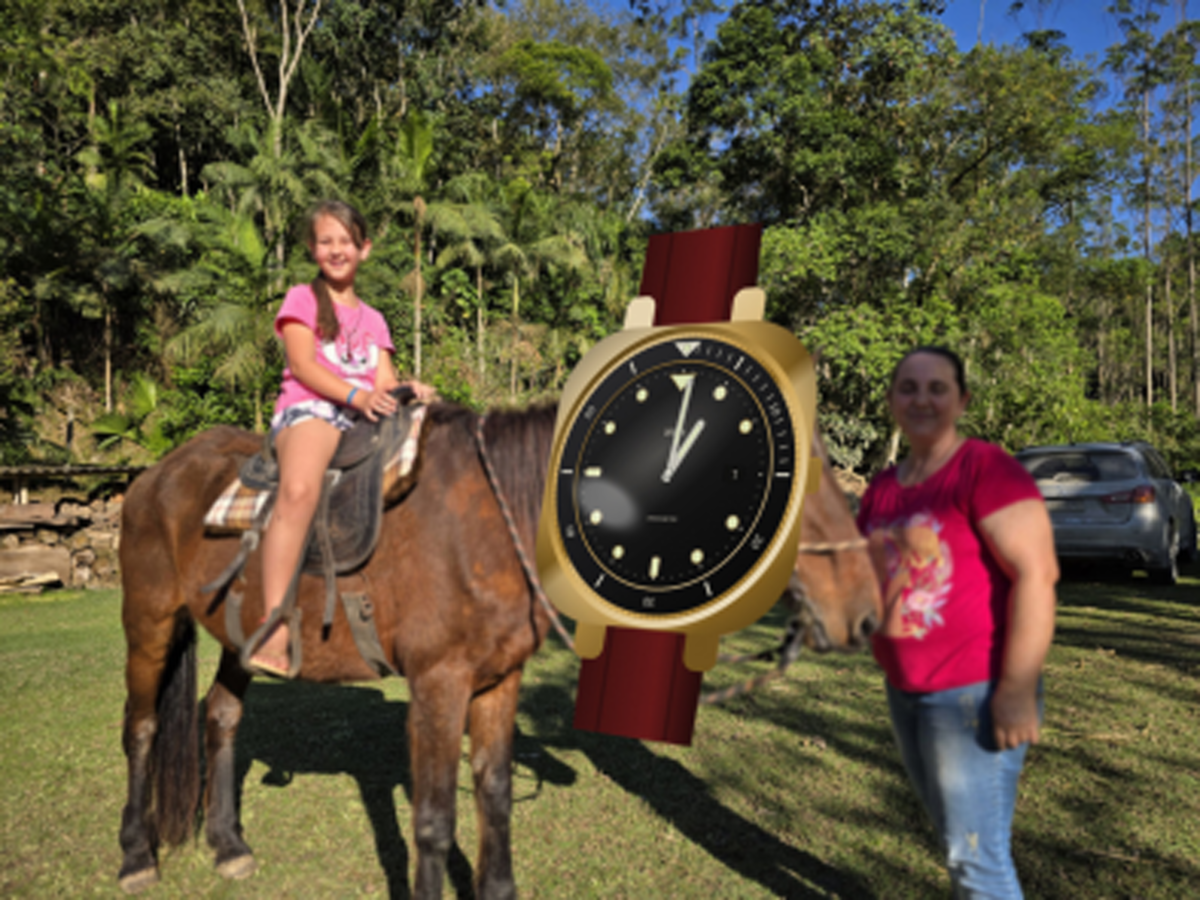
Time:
h=1 m=1
